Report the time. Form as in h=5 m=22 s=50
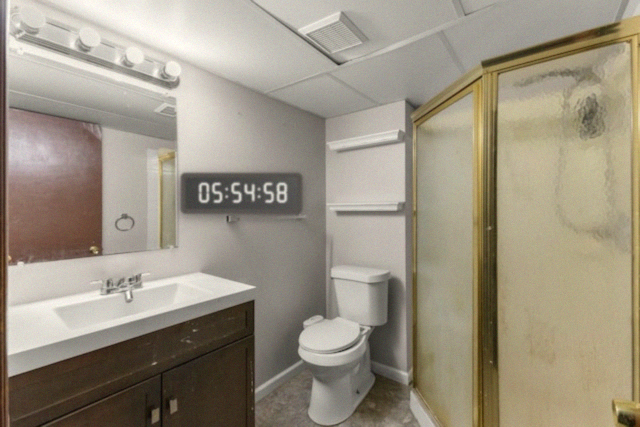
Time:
h=5 m=54 s=58
